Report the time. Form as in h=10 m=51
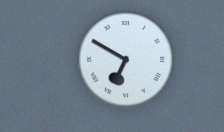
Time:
h=6 m=50
